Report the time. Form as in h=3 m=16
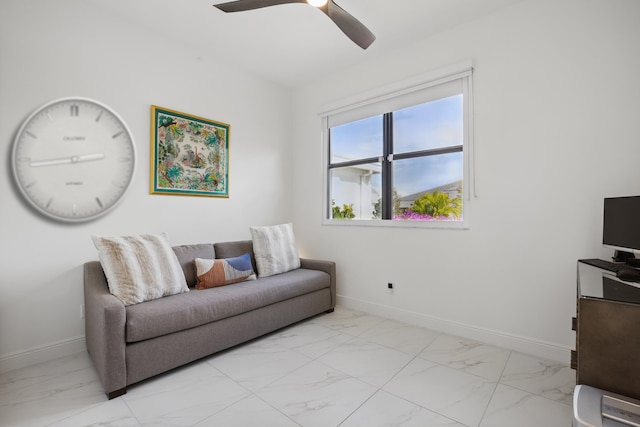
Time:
h=2 m=44
